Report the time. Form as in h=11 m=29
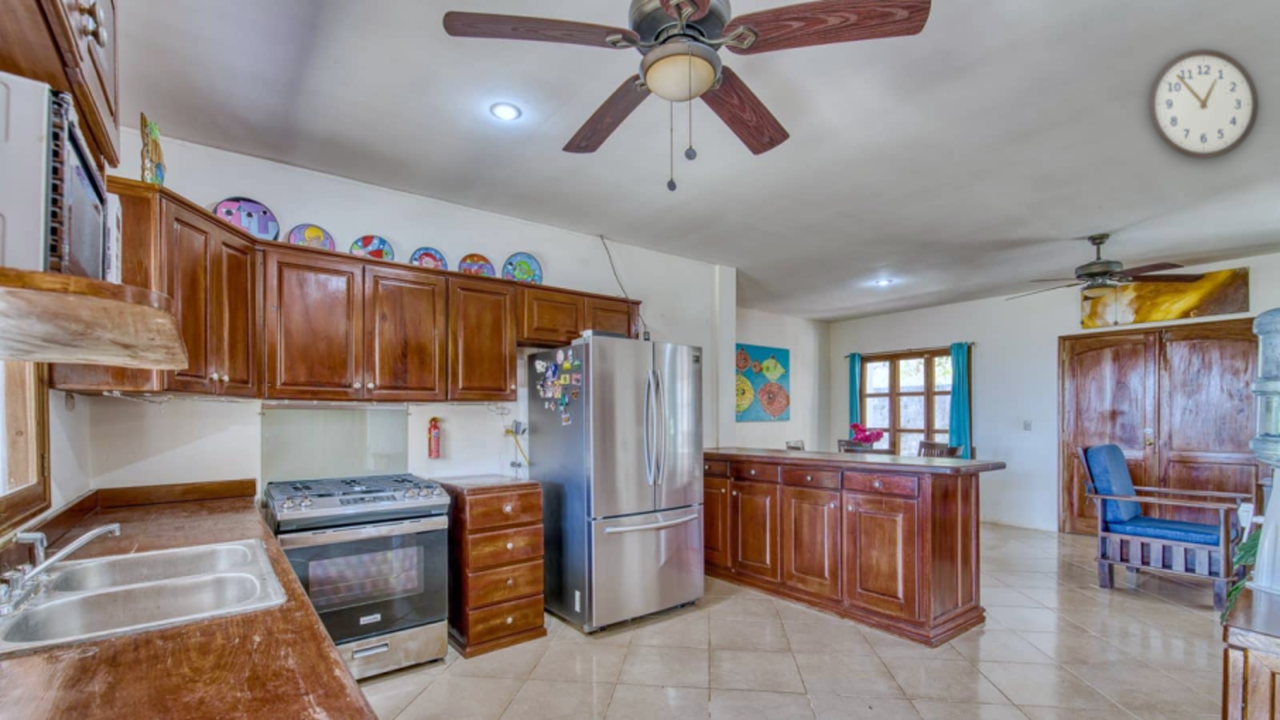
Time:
h=12 m=53
